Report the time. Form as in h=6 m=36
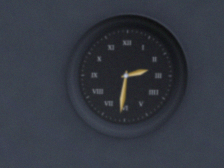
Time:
h=2 m=31
